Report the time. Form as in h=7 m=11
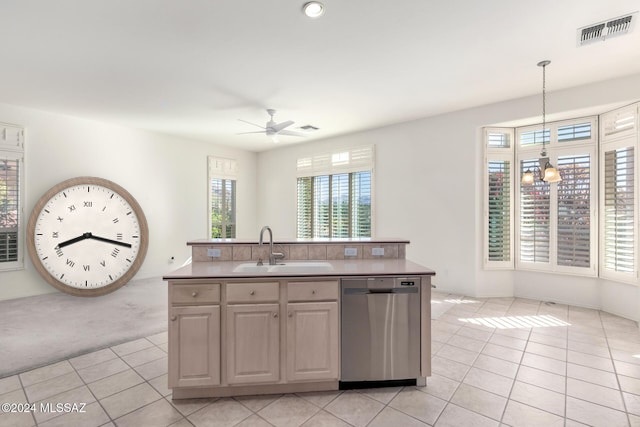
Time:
h=8 m=17
